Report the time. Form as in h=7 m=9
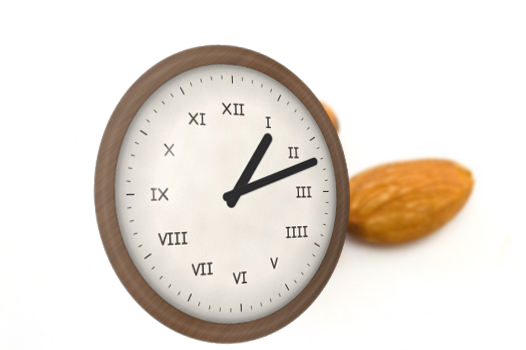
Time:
h=1 m=12
